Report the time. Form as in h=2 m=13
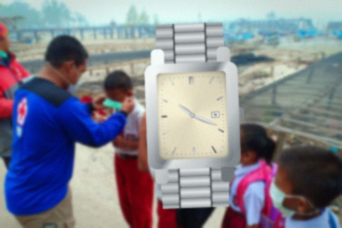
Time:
h=10 m=19
